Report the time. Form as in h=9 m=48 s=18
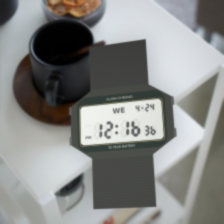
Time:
h=12 m=16 s=36
